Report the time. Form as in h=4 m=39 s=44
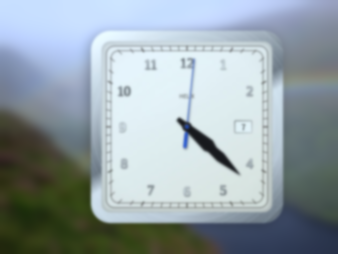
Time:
h=4 m=22 s=1
